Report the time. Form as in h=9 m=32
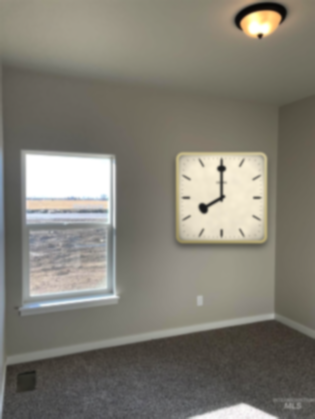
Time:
h=8 m=0
